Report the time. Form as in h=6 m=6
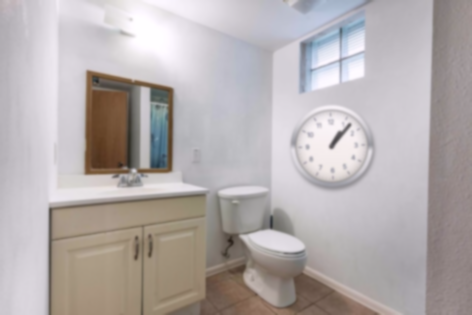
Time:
h=1 m=7
